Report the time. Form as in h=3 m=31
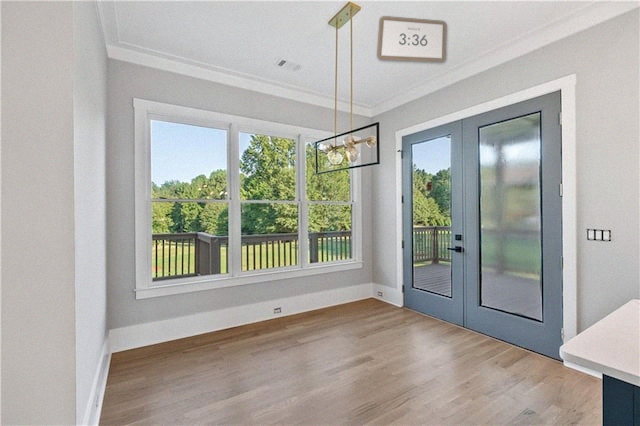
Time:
h=3 m=36
